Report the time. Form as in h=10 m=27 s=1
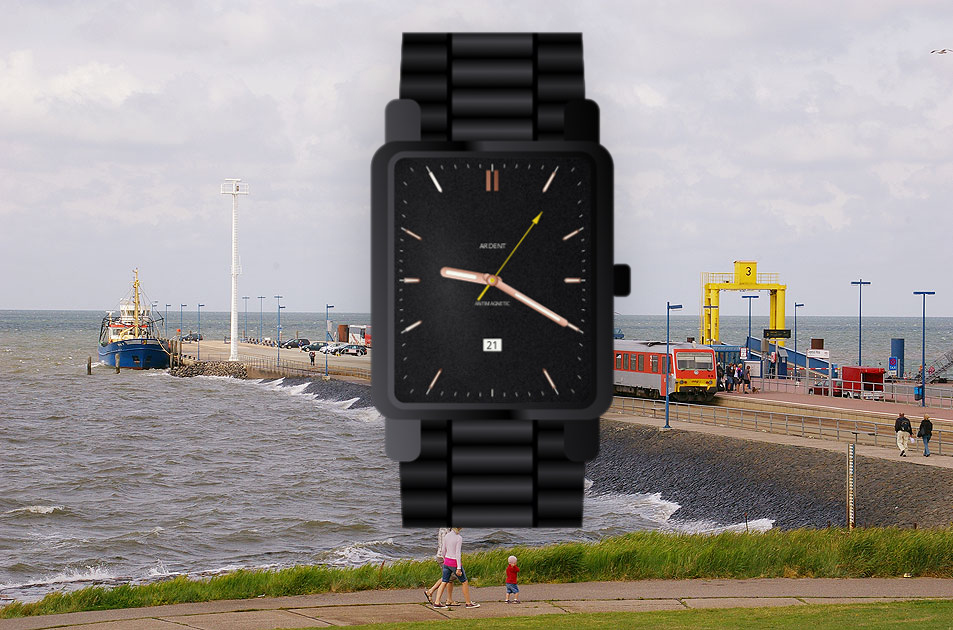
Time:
h=9 m=20 s=6
